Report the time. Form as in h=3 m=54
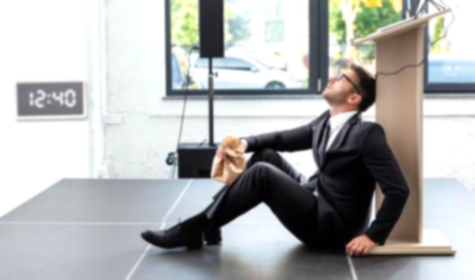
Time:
h=12 m=40
